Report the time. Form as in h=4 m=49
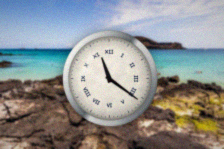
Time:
h=11 m=21
